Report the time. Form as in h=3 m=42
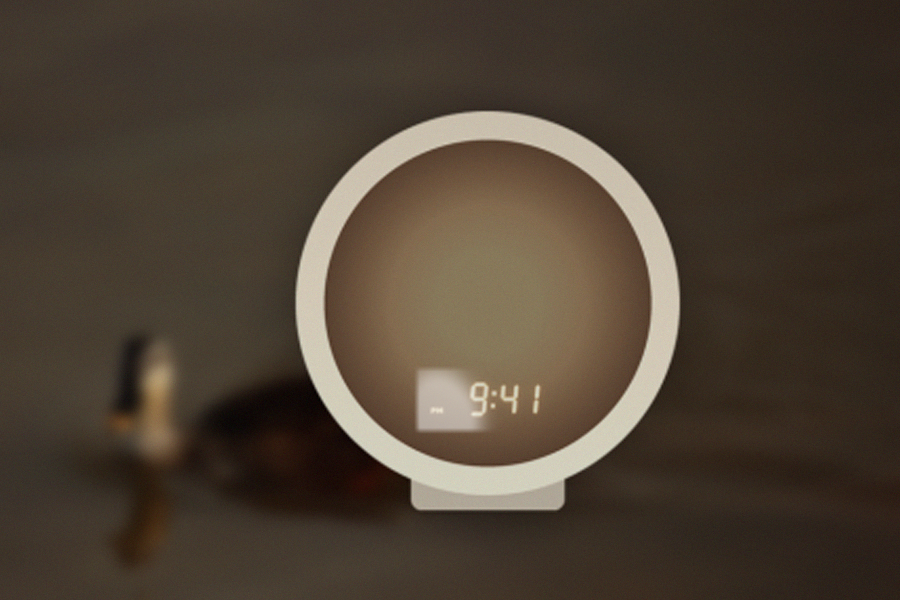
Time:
h=9 m=41
